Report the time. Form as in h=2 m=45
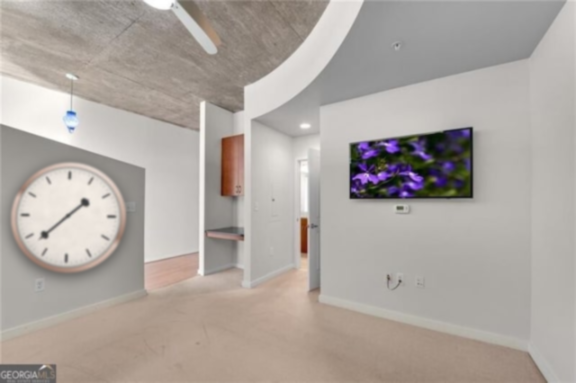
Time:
h=1 m=38
